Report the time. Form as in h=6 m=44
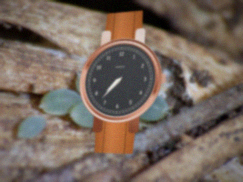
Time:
h=7 m=37
